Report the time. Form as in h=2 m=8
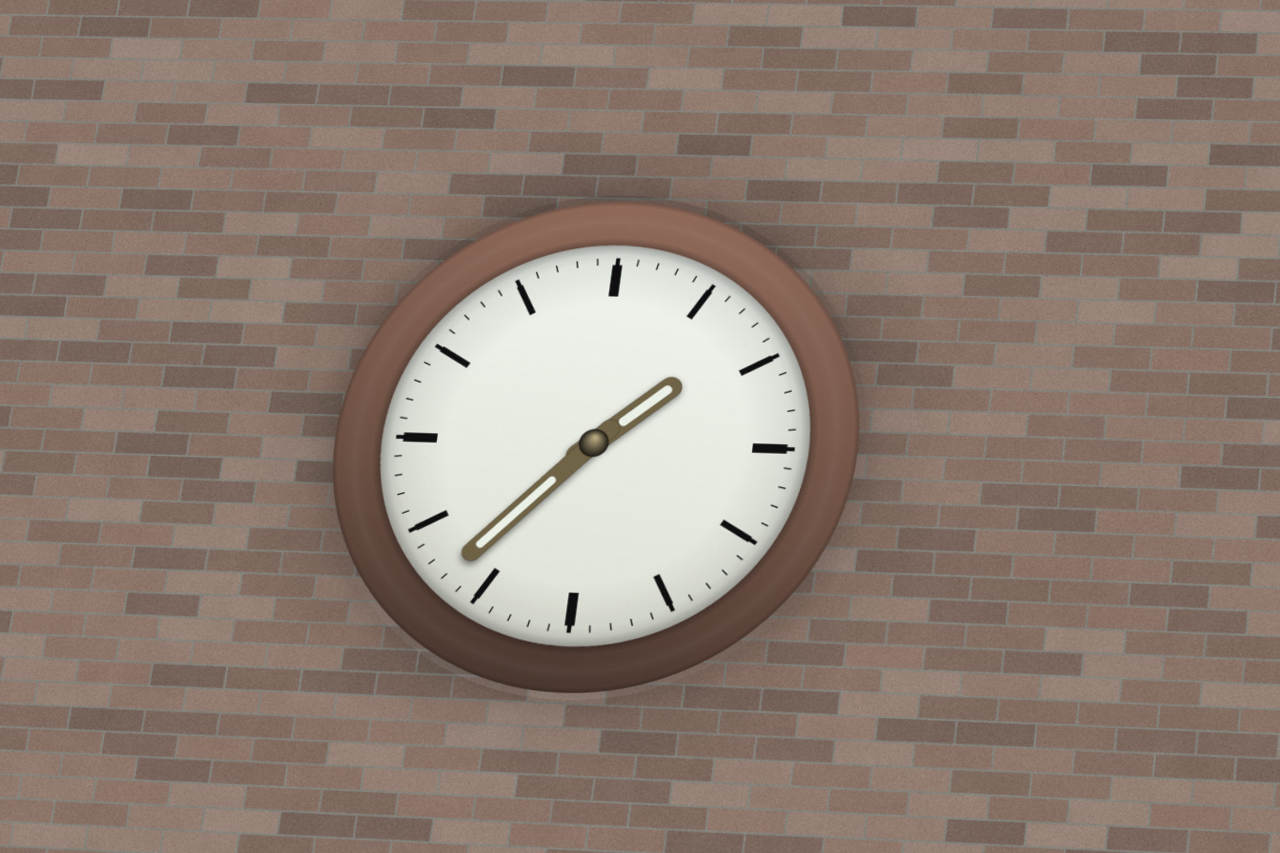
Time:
h=1 m=37
